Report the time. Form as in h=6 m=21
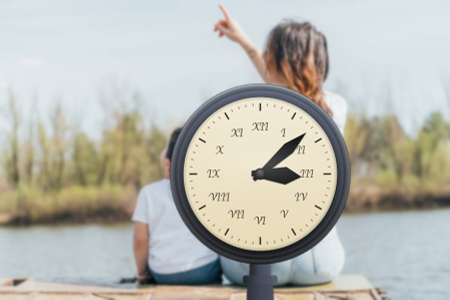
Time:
h=3 m=8
